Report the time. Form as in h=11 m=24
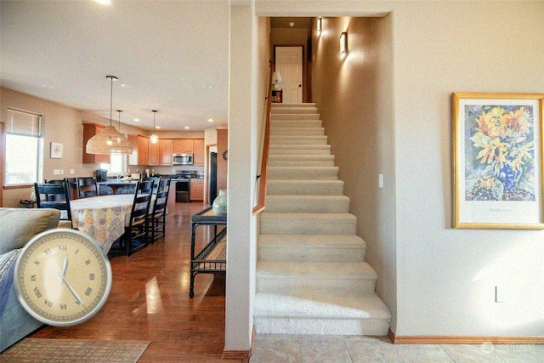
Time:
h=12 m=24
